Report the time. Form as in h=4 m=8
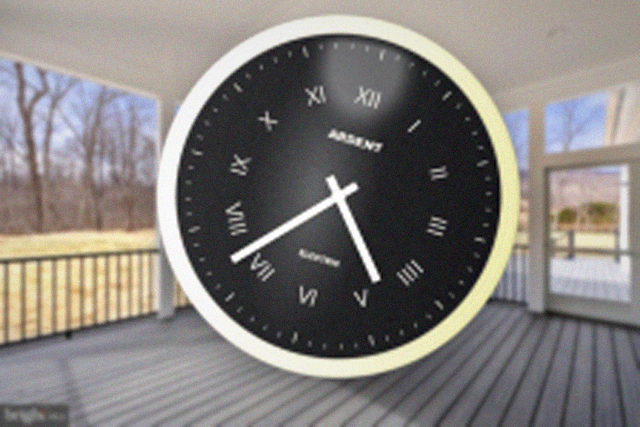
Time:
h=4 m=37
